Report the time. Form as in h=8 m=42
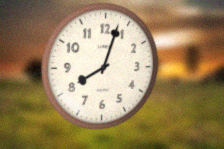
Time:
h=8 m=3
